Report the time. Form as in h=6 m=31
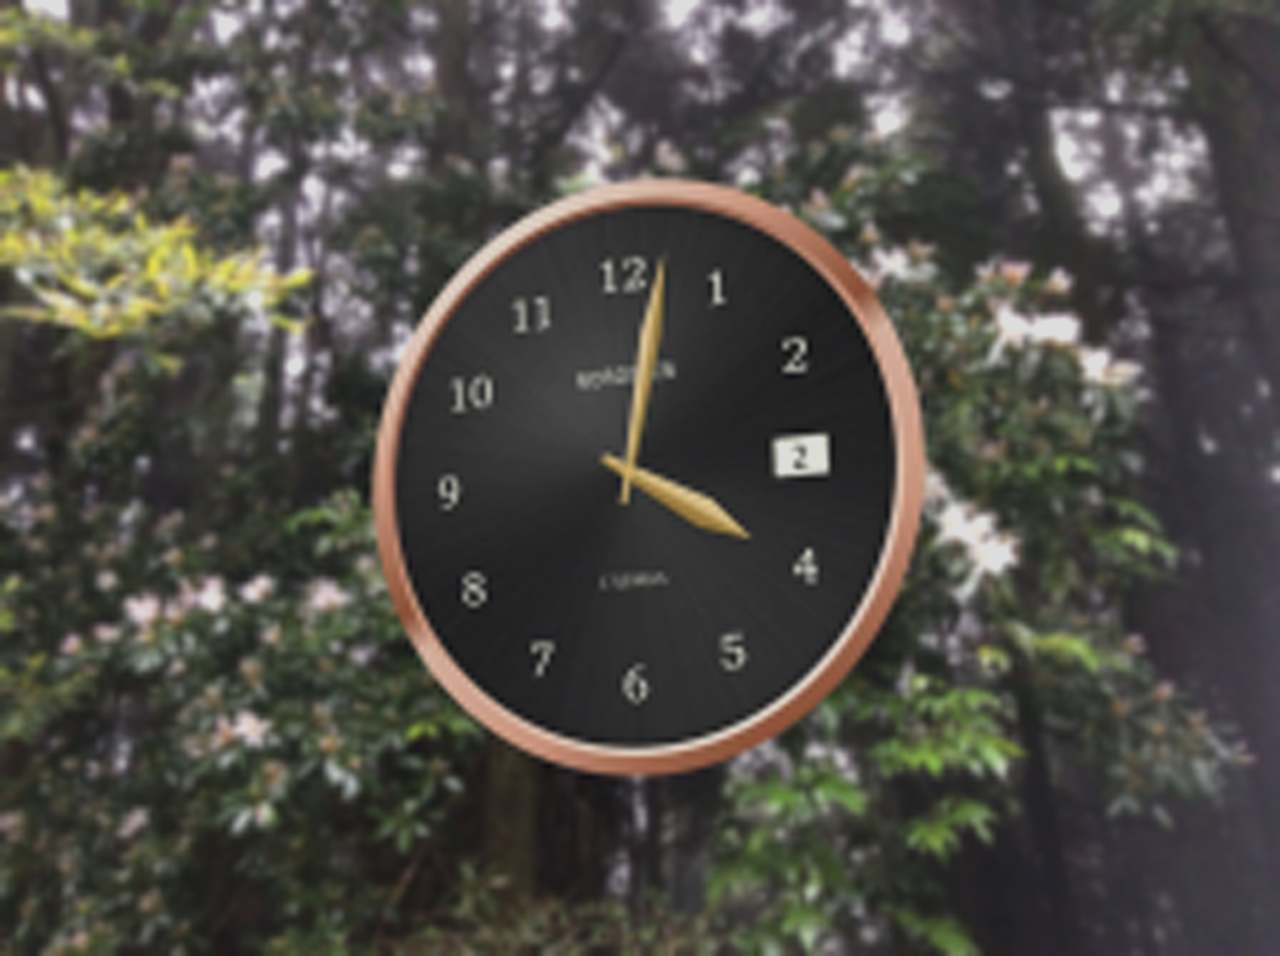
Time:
h=4 m=2
